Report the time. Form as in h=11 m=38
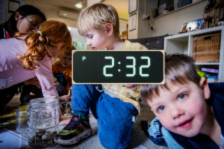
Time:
h=2 m=32
